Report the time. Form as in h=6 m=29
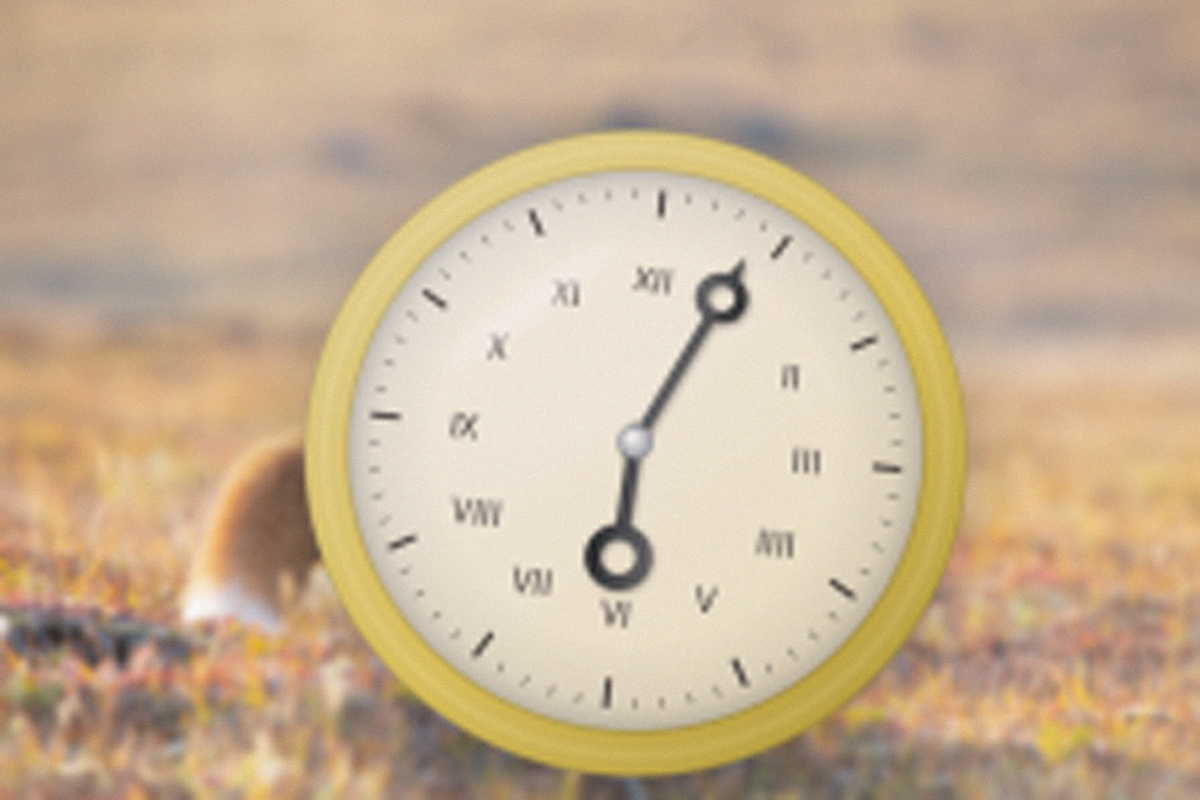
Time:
h=6 m=4
